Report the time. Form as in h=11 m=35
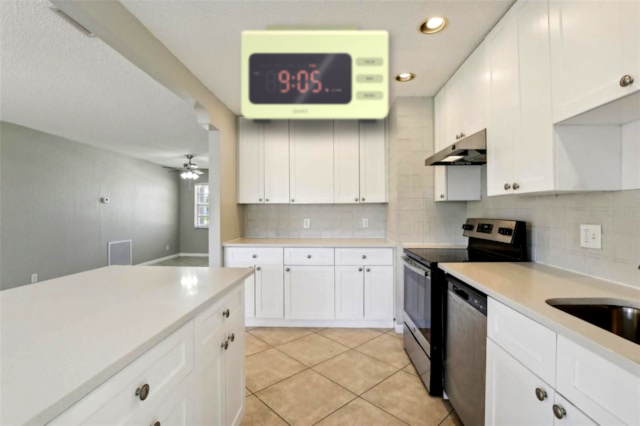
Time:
h=9 m=5
